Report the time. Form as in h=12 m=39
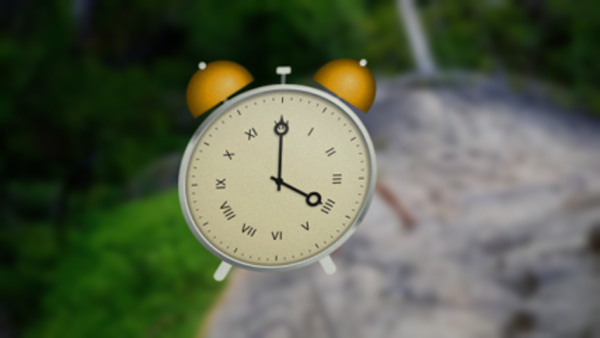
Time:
h=4 m=0
